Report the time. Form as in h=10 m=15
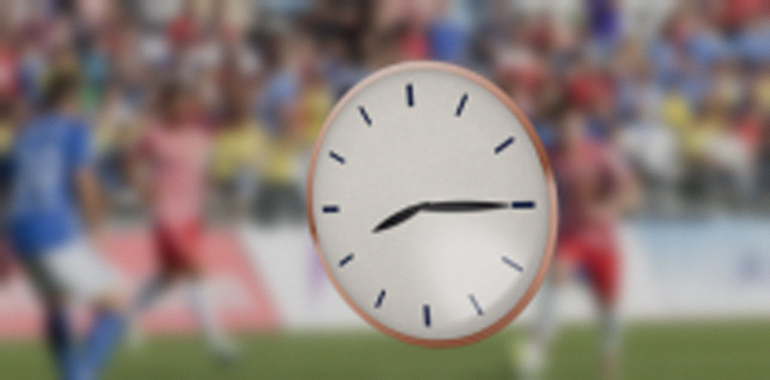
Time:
h=8 m=15
